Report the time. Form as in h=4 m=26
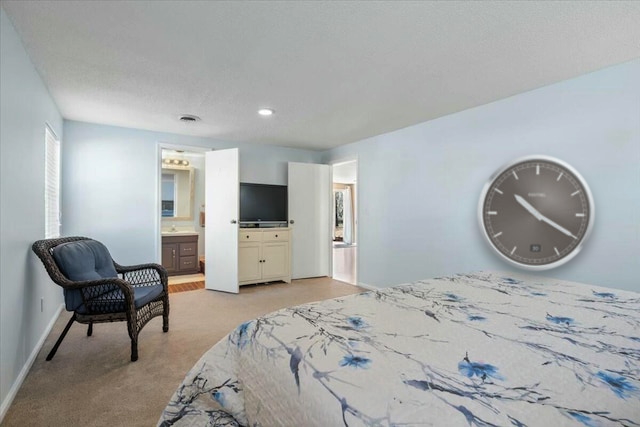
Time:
h=10 m=20
